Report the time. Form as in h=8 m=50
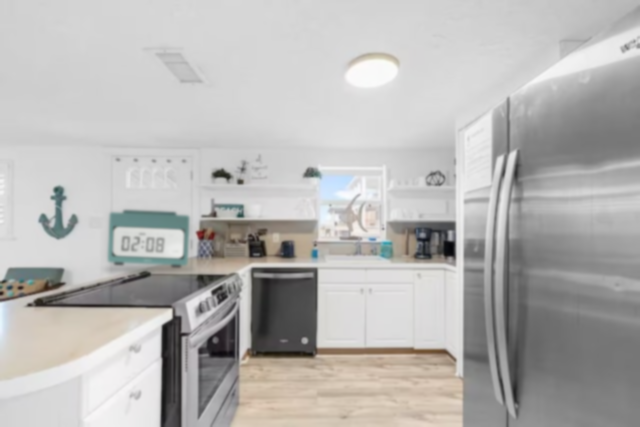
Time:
h=2 m=8
